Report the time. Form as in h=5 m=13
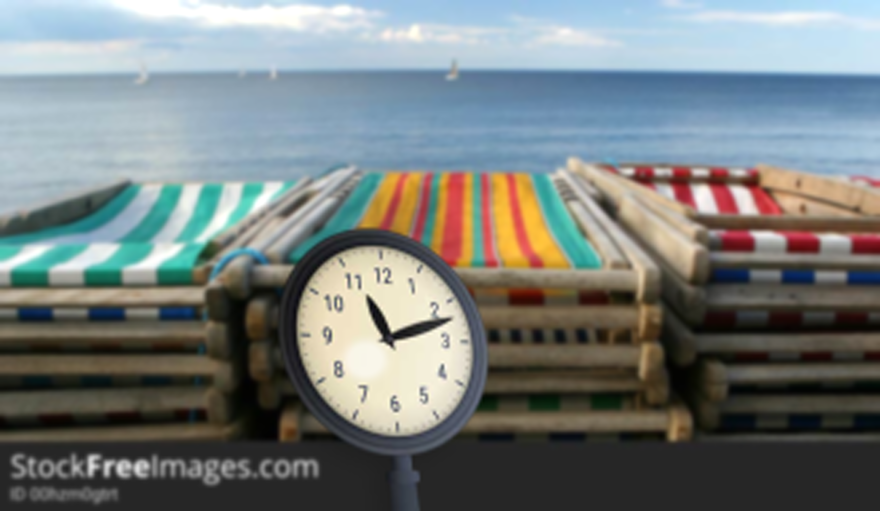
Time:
h=11 m=12
